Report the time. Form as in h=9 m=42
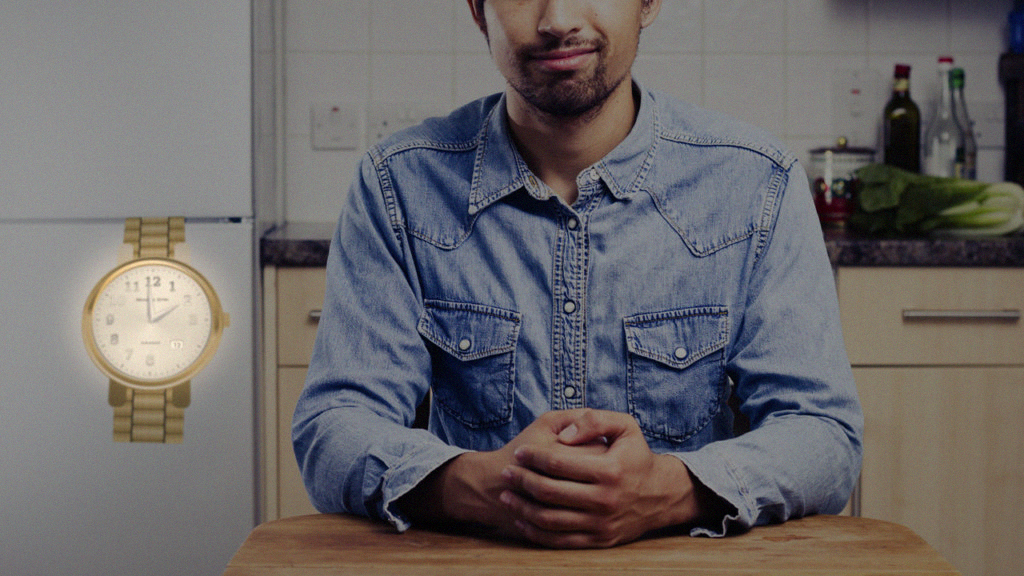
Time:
h=1 m=59
